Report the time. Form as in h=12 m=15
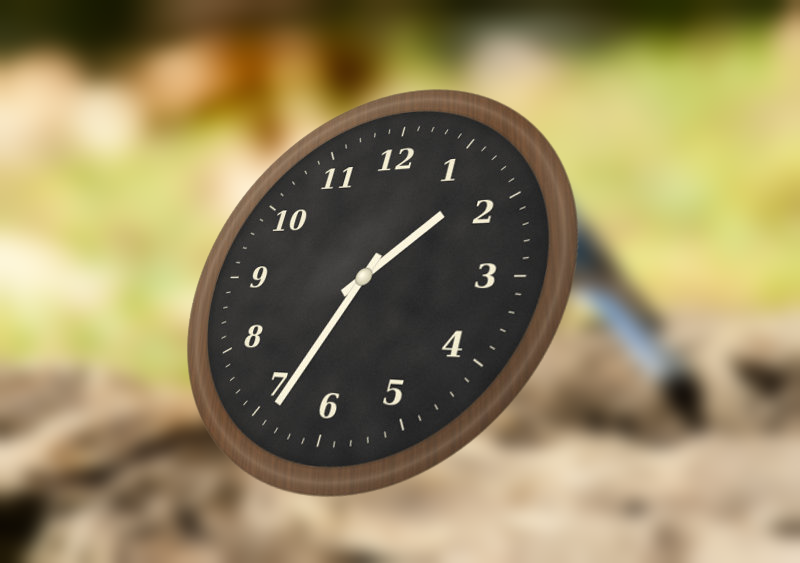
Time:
h=1 m=34
